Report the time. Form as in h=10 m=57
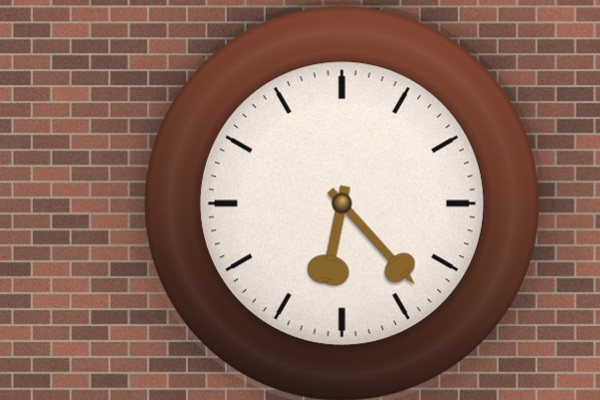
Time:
h=6 m=23
